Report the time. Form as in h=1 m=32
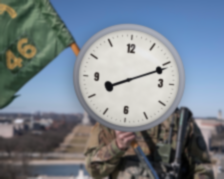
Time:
h=8 m=11
